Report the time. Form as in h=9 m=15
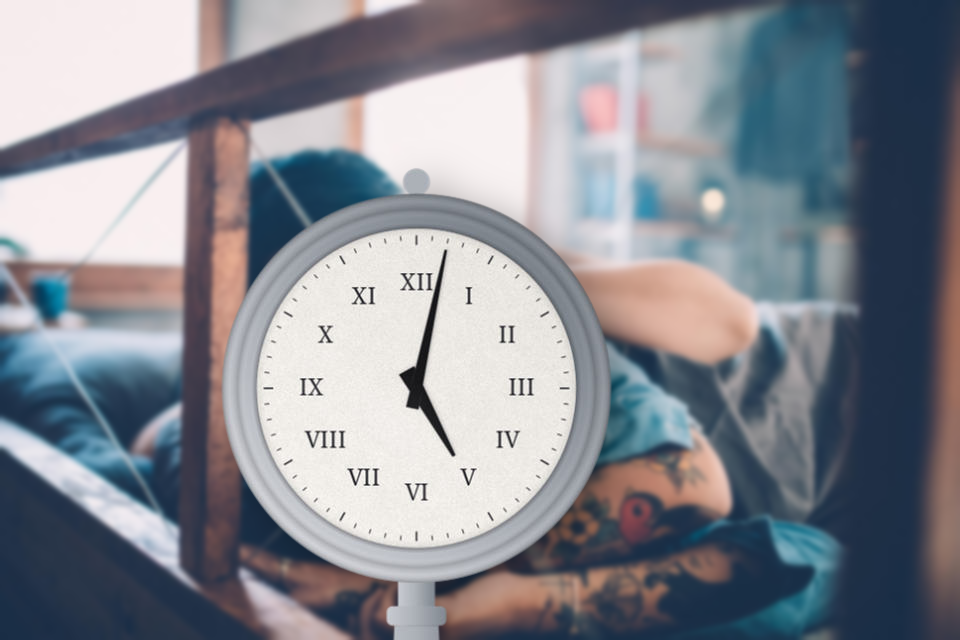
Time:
h=5 m=2
